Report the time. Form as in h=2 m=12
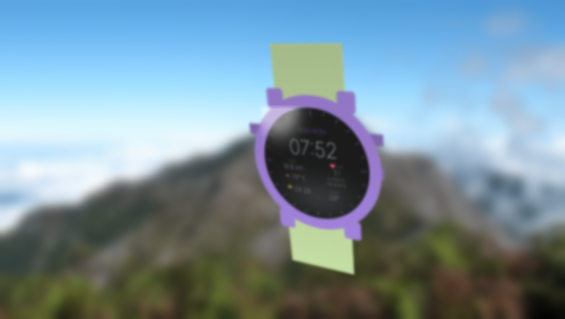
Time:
h=7 m=52
